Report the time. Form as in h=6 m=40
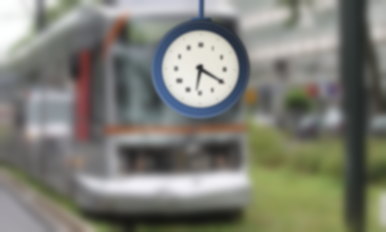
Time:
h=6 m=20
